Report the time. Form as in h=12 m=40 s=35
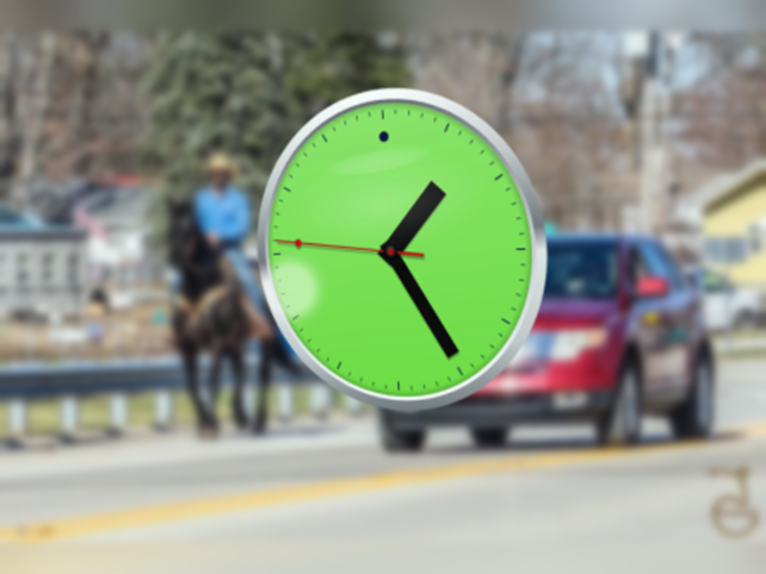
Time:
h=1 m=24 s=46
